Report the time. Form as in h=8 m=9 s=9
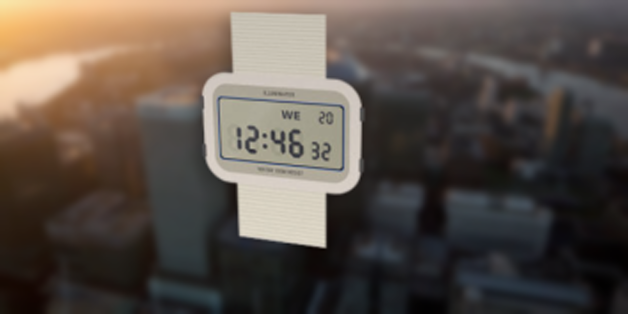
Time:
h=12 m=46 s=32
